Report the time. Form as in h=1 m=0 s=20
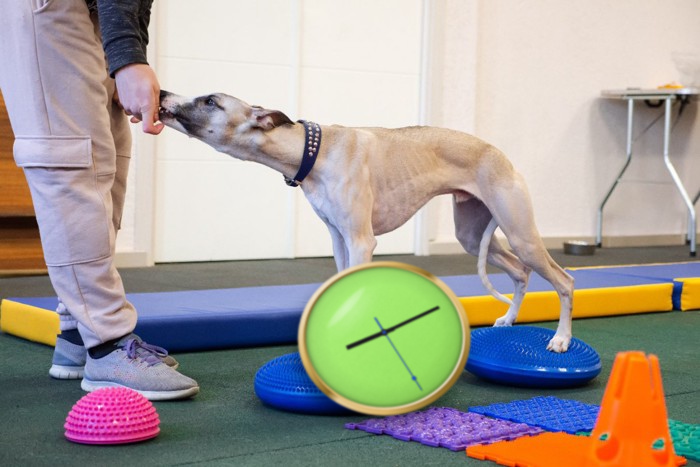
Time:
h=8 m=10 s=25
